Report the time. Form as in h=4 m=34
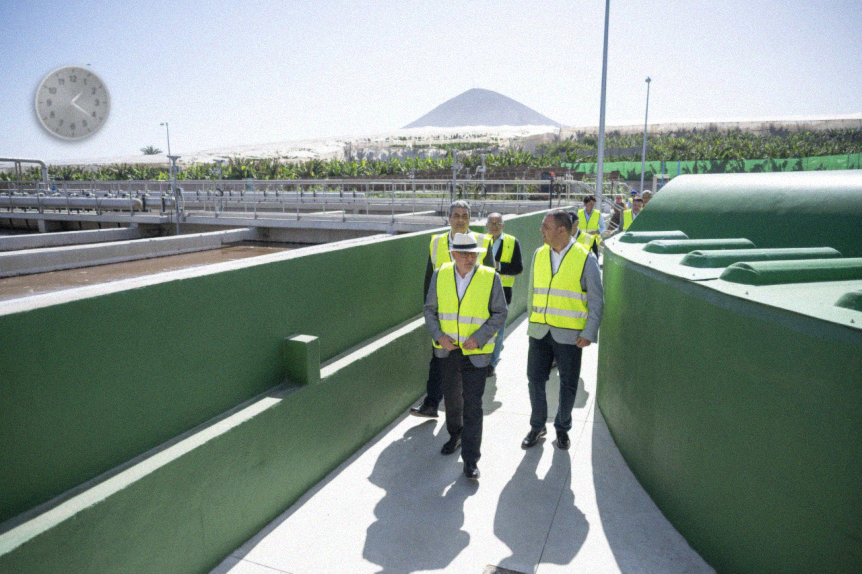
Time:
h=1 m=21
